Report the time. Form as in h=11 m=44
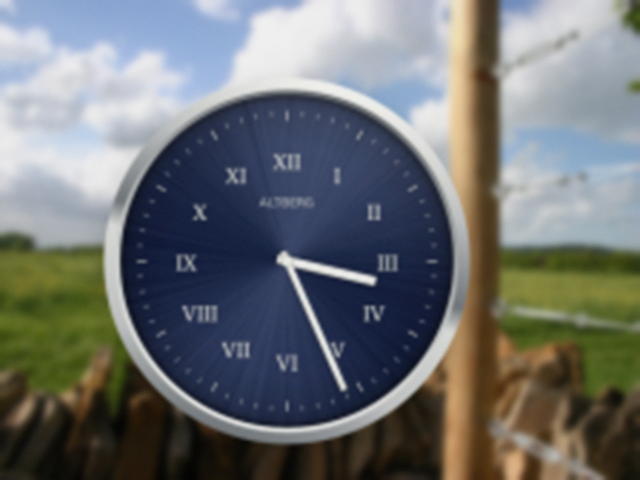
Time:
h=3 m=26
